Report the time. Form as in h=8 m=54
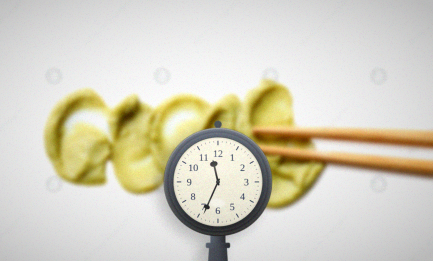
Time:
h=11 m=34
